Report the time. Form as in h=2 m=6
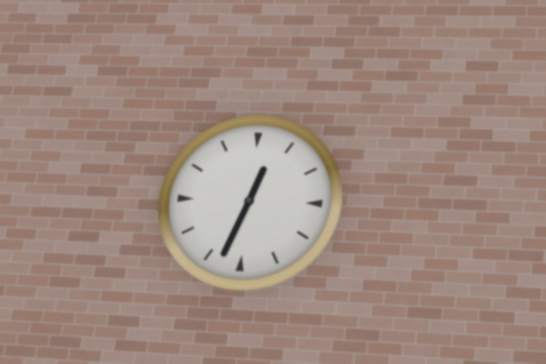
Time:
h=12 m=33
